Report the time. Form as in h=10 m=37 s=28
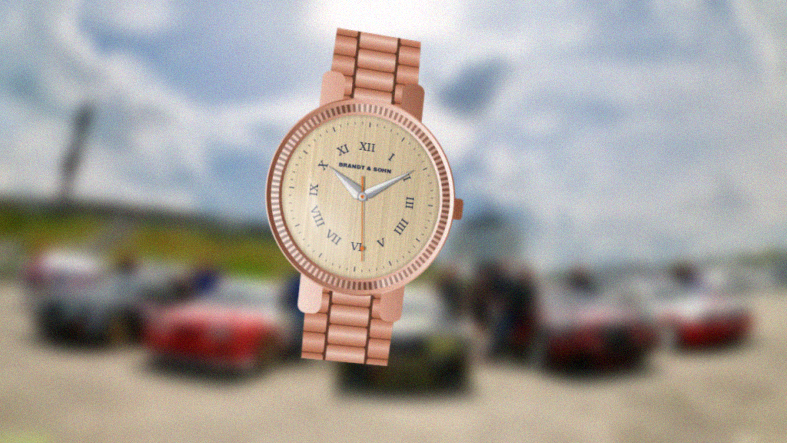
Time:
h=10 m=9 s=29
